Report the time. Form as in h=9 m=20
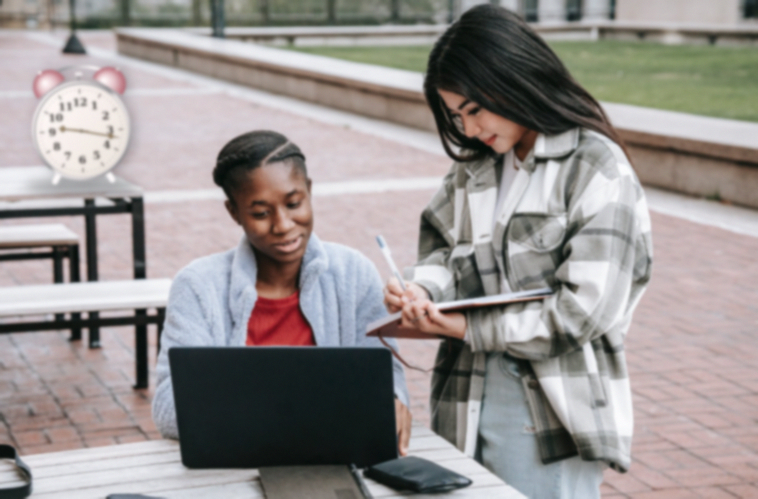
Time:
h=9 m=17
